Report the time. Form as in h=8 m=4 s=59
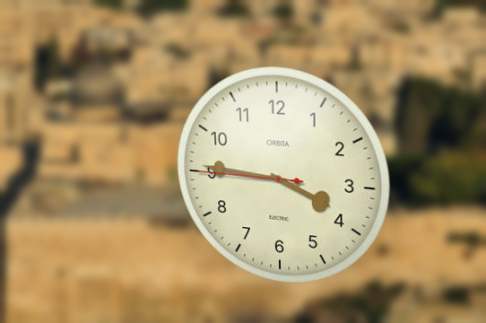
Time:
h=3 m=45 s=45
